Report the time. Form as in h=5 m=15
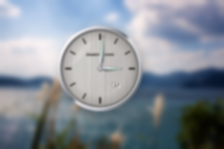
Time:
h=3 m=1
